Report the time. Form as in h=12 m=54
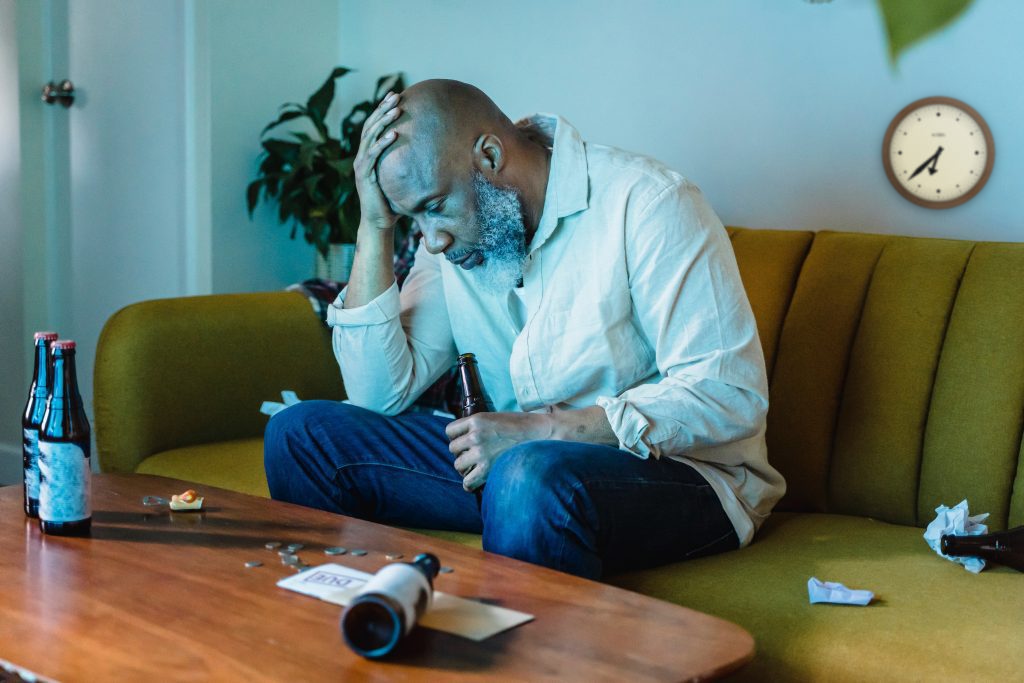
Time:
h=6 m=38
